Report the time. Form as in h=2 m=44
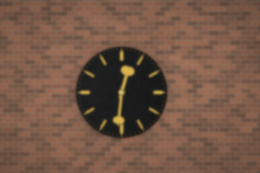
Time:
h=12 m=31
